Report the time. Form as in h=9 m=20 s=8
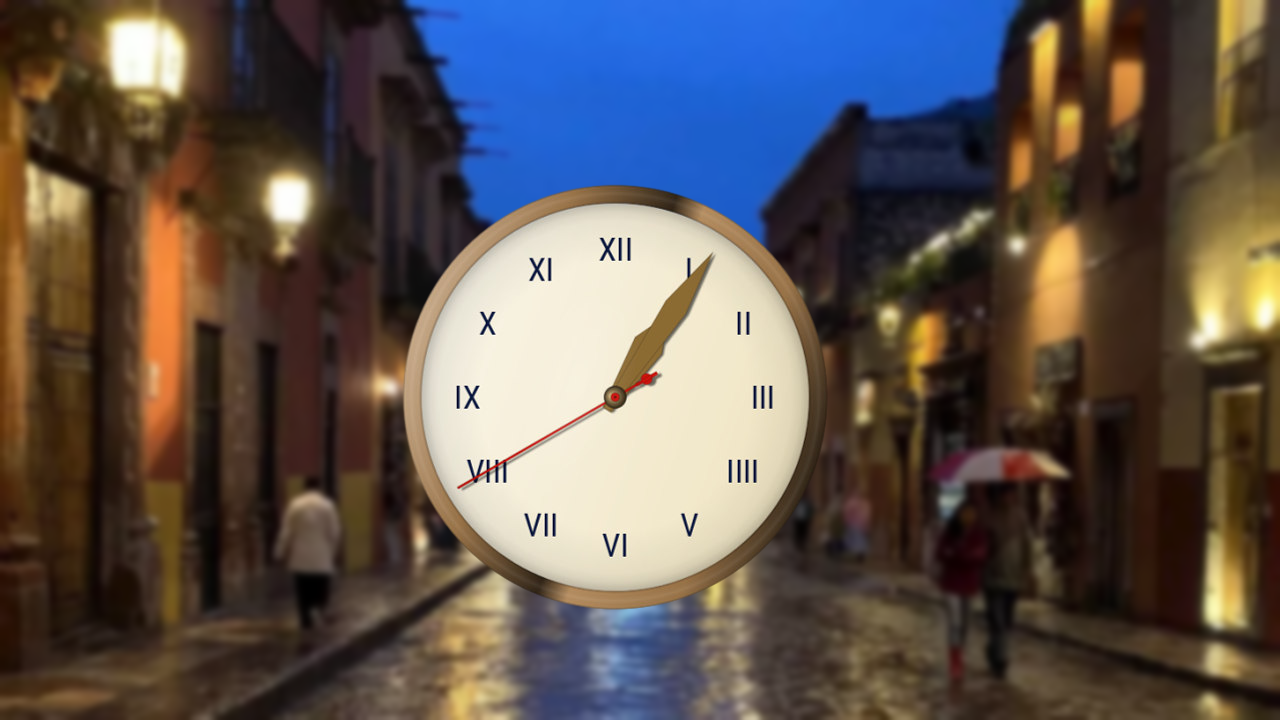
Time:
h=1 m=5 s=40
